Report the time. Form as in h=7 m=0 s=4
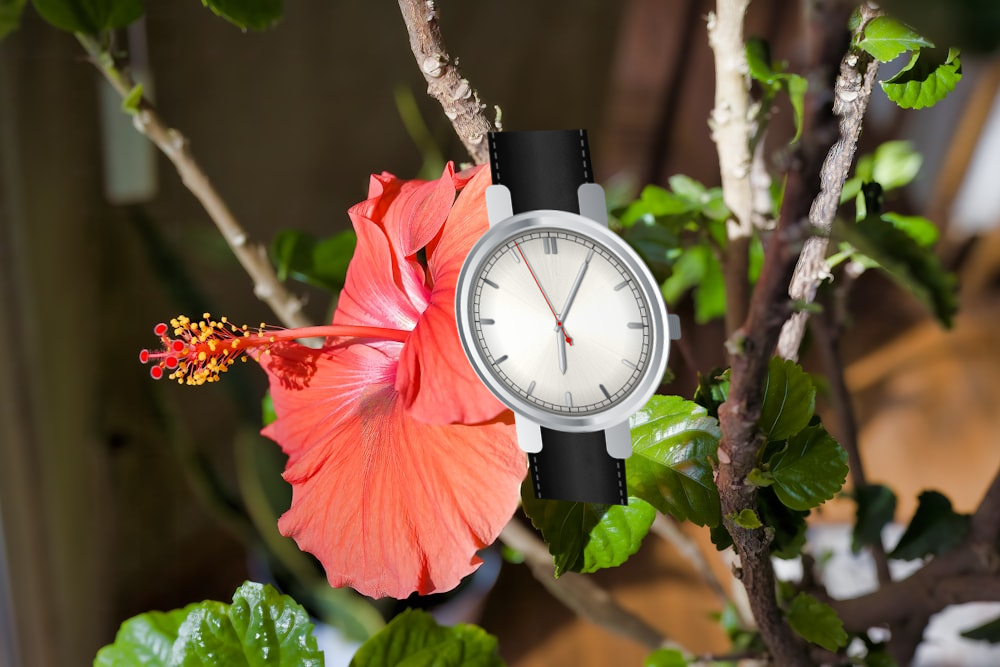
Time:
h=6 m=4 s=56
